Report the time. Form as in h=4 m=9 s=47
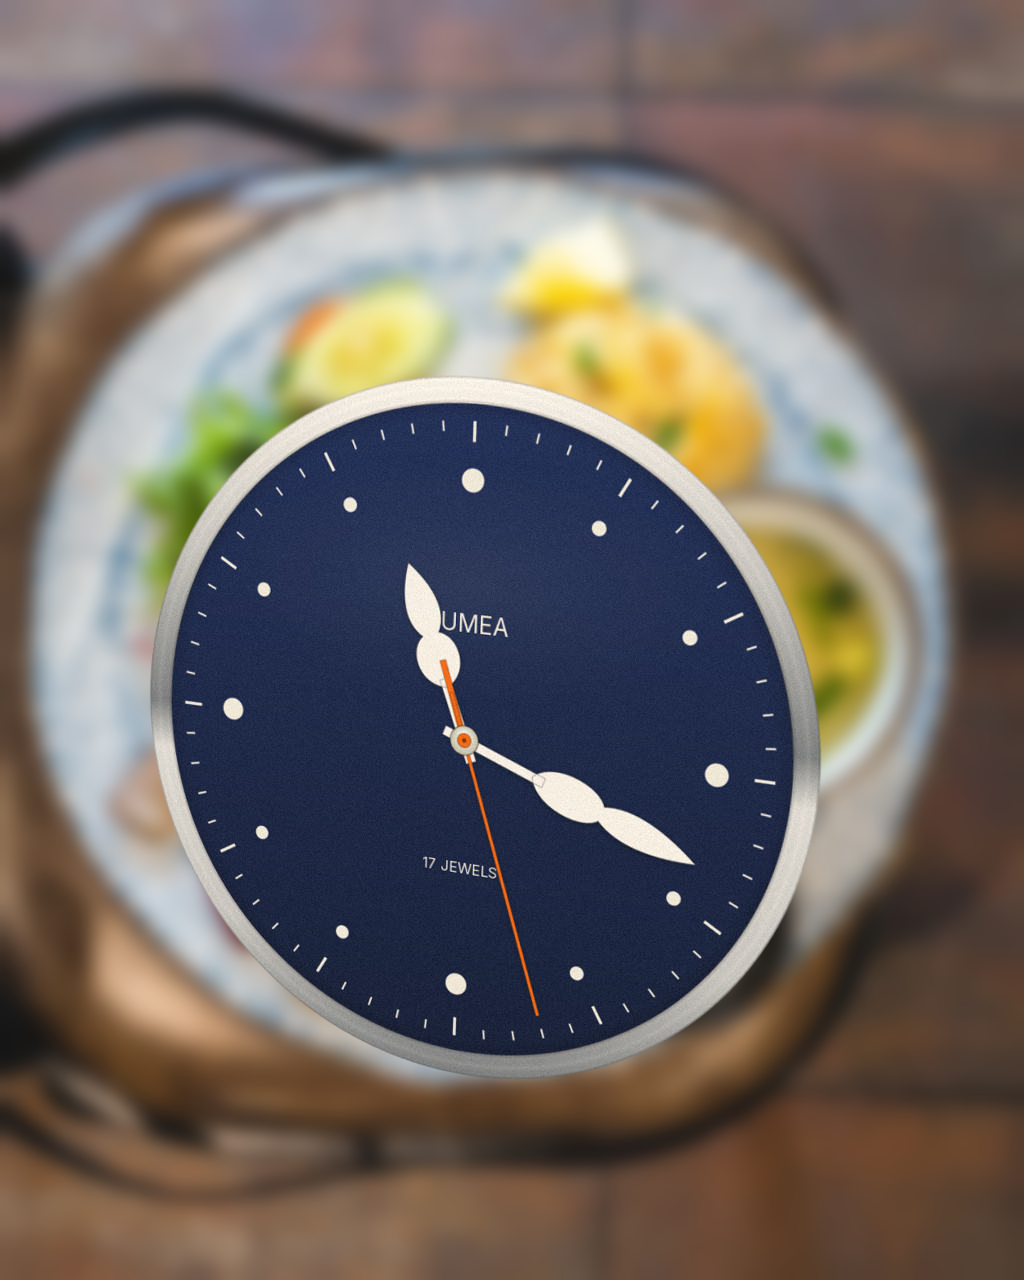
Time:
h=11 m=18 s=27
